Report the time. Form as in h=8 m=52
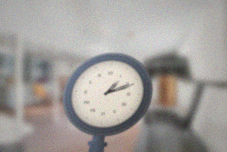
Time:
h=1 m=11
